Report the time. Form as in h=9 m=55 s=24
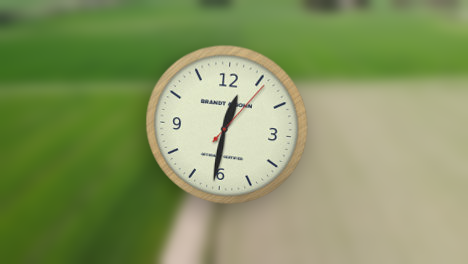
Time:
h=12 m=31 s=6
